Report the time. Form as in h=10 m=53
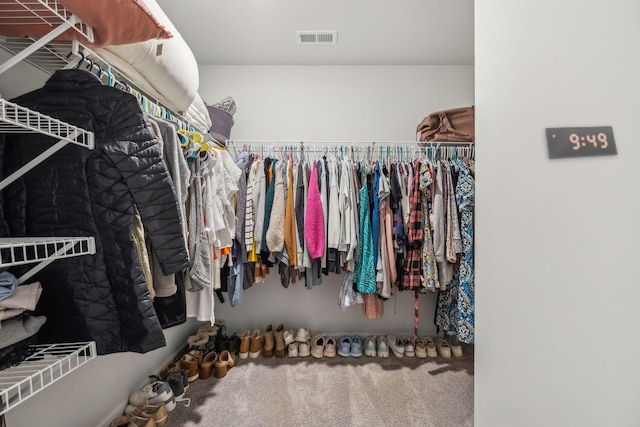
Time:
h=9 m=49
